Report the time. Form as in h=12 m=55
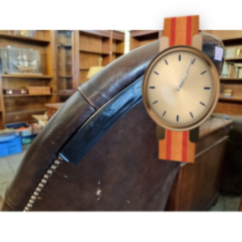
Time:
h=1 m=4
